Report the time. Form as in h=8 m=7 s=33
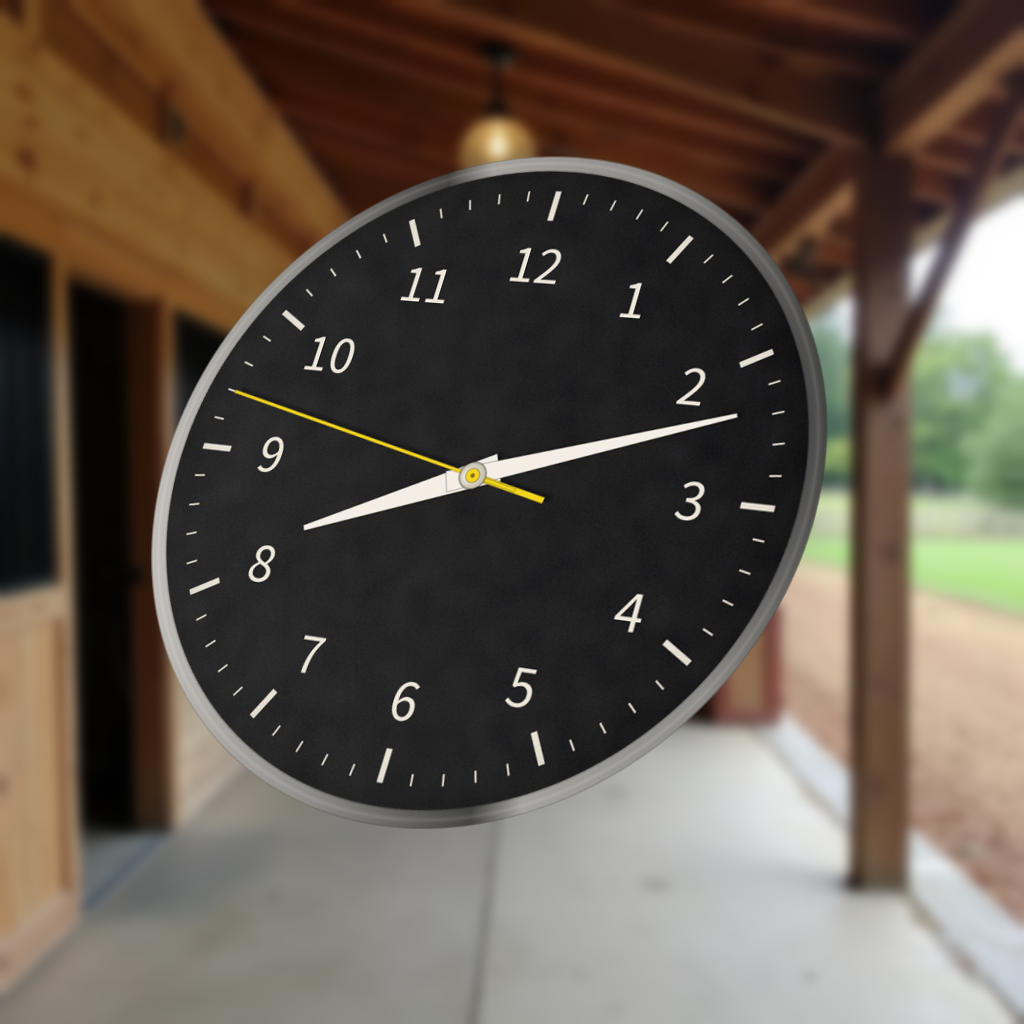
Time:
h=8 m=11 s=47
